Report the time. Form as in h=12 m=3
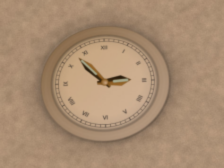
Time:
h=2 m=53
